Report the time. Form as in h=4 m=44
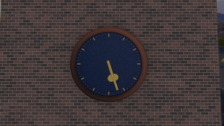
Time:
h=5 m=27
